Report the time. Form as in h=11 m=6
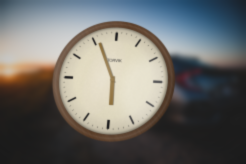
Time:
h=5 m=56
